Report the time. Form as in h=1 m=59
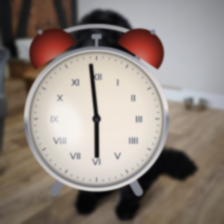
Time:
h=5 m=59
